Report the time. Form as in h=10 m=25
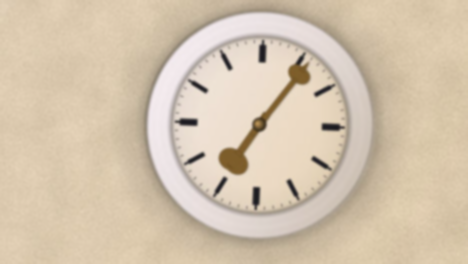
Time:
h=7 m=6
